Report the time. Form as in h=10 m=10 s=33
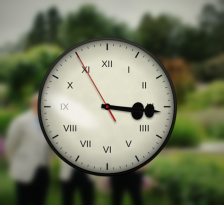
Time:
h=3 m=15 s=55
